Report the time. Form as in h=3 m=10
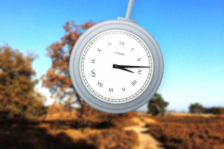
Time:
h=3 m=13
